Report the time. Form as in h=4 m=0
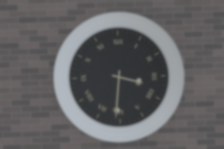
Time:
h=3 m=31
